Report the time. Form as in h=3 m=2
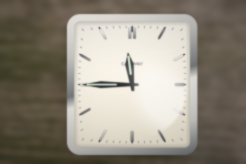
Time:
h=11 m=45
